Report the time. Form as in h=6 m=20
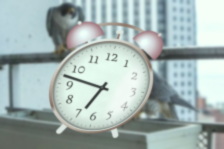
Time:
h=6 m=47
